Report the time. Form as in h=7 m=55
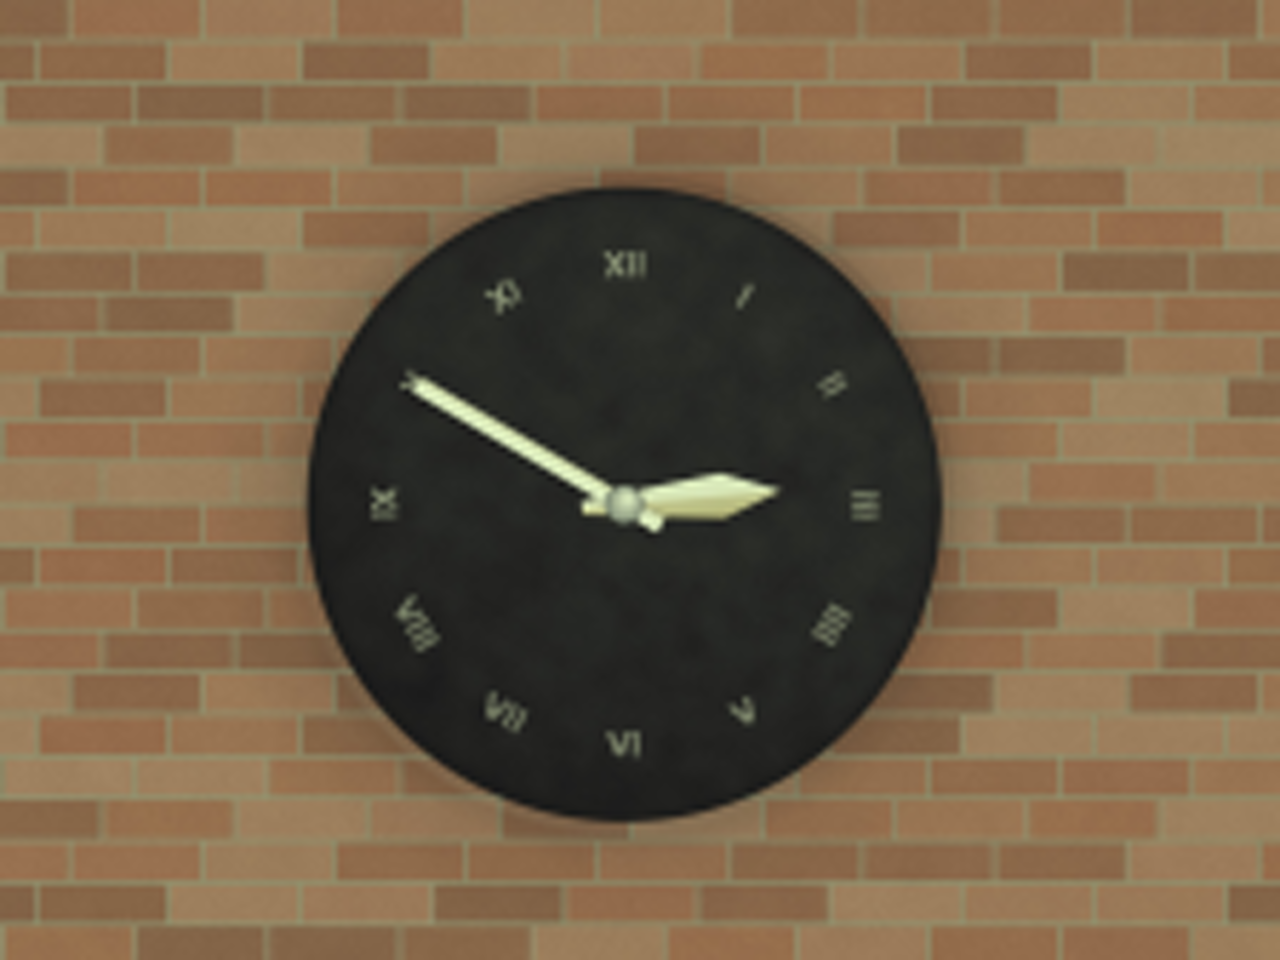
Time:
h=2 m=50
